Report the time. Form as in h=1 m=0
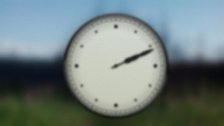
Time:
h=2 m=11
